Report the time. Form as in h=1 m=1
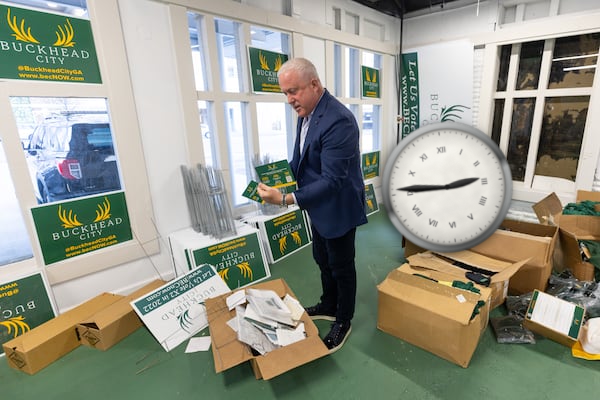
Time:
h=2 m=46
